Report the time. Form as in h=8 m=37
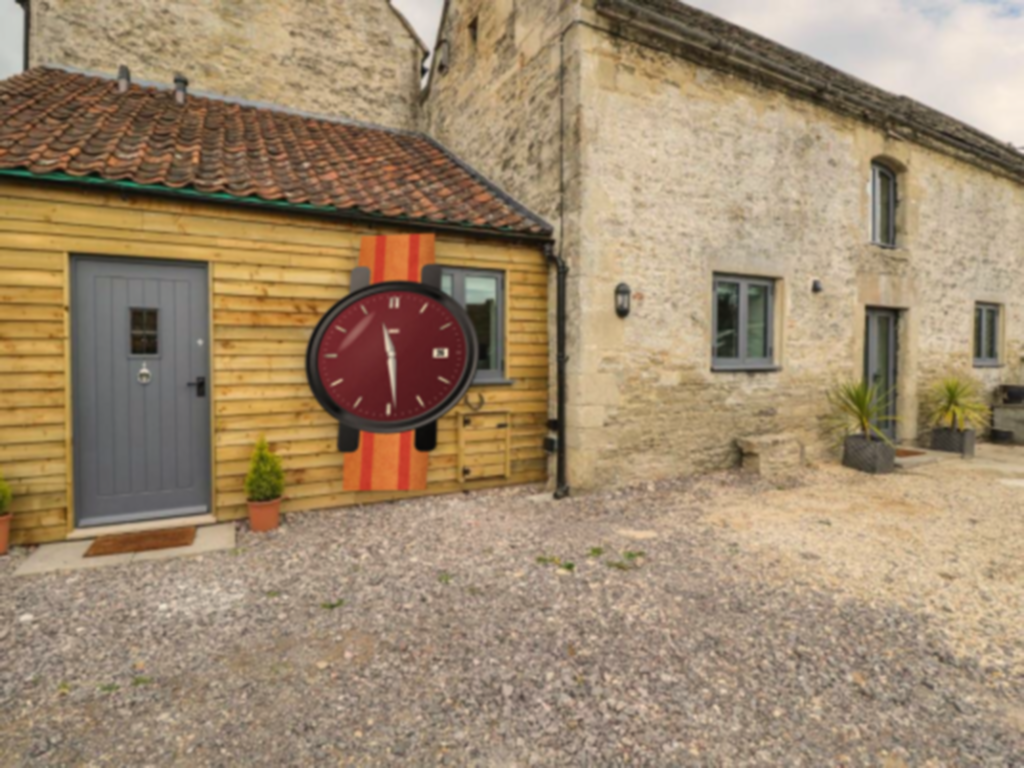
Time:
h=11 m=29
